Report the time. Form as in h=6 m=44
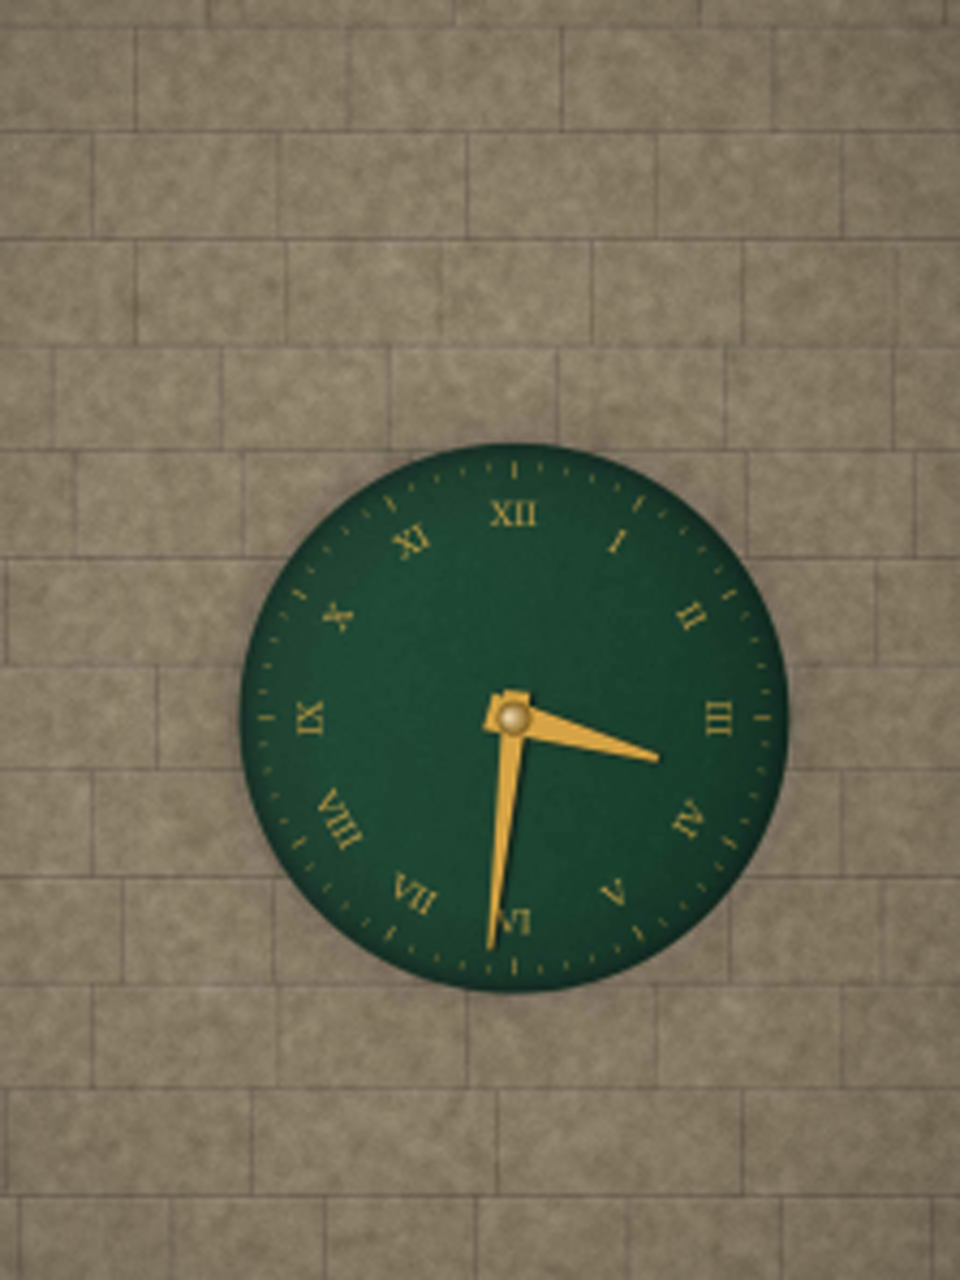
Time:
h=3 m=31
